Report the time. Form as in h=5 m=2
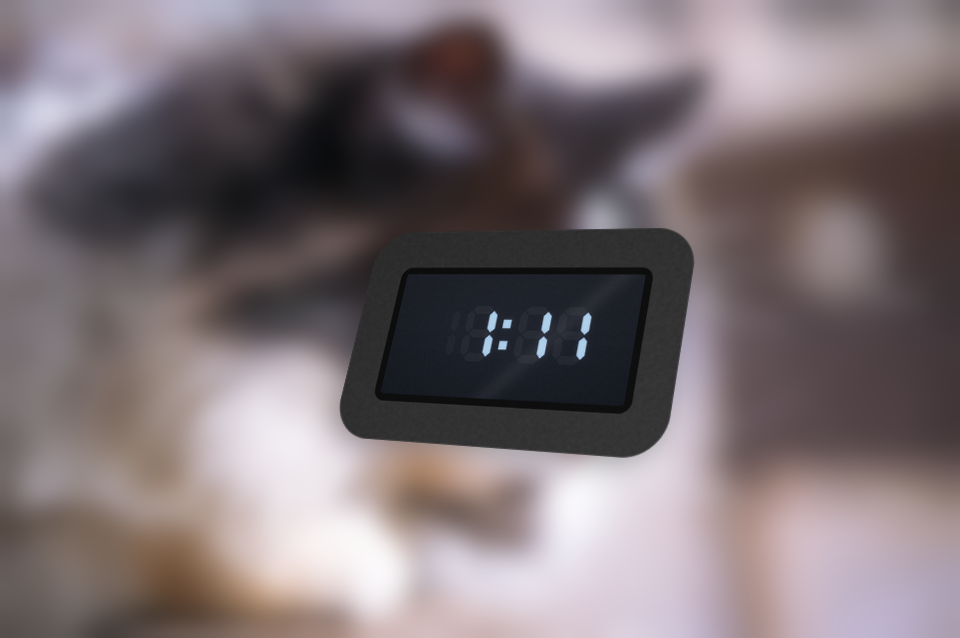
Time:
h=1 m=11
